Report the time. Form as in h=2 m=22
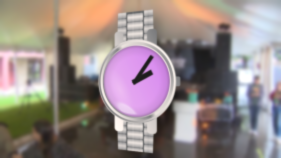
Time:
h=2 m=6
